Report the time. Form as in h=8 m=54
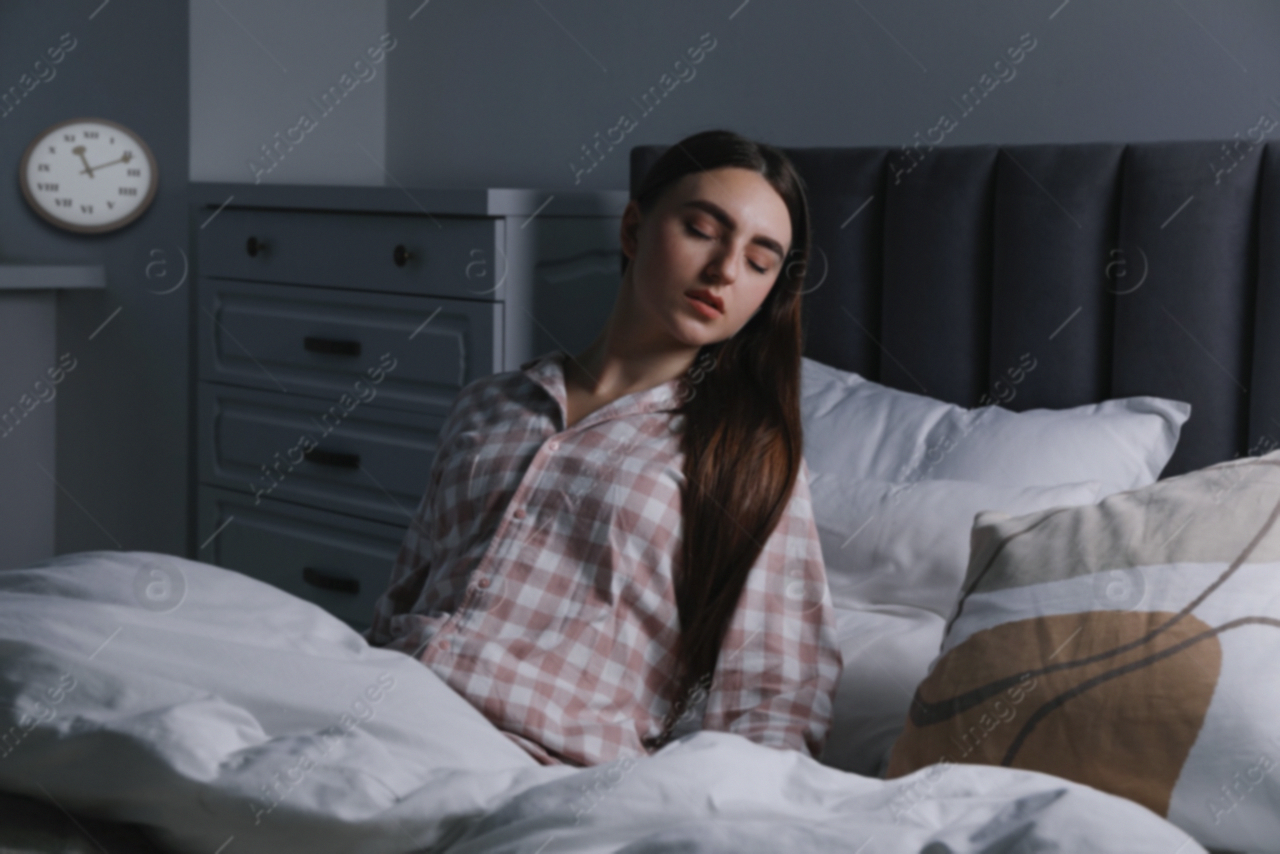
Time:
h=11 m=11
